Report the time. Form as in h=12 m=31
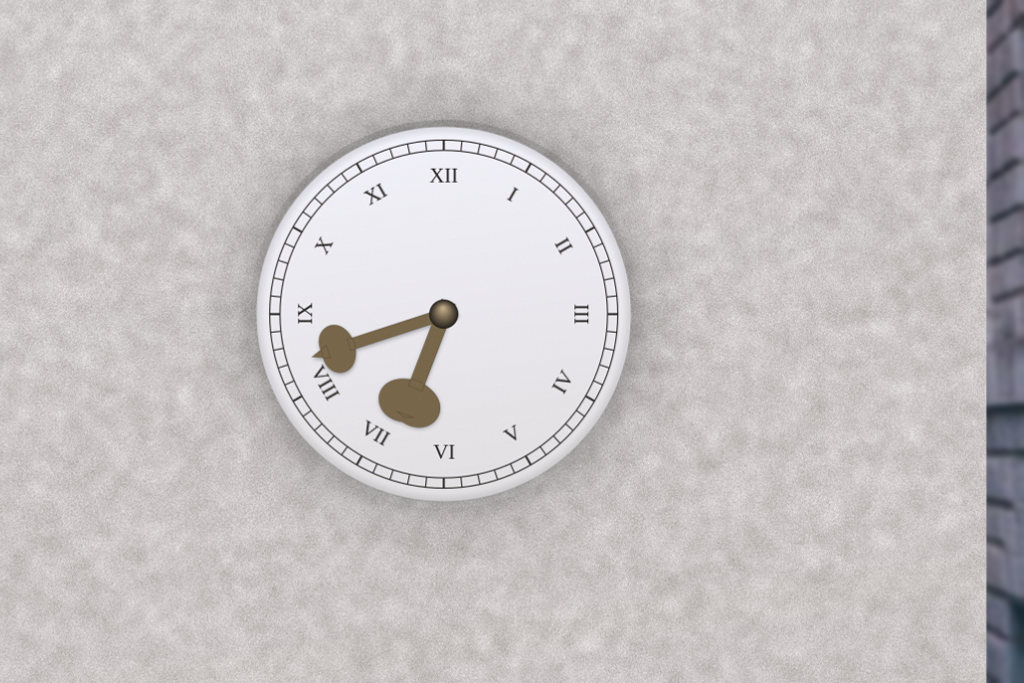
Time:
h=6 m=42
